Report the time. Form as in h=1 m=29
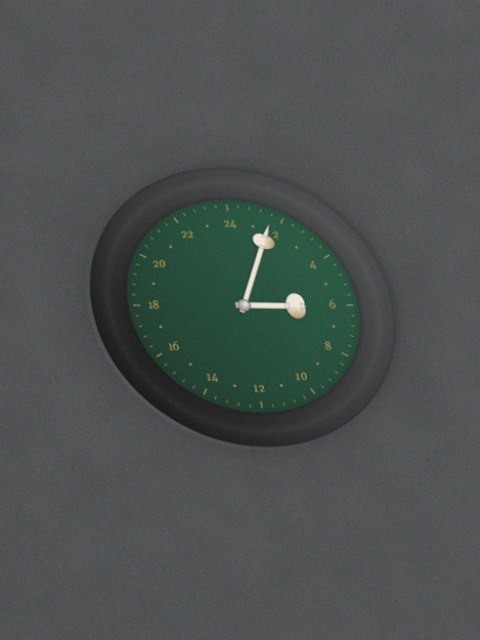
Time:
h=6 m=4
